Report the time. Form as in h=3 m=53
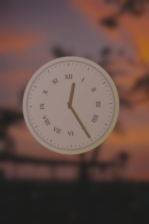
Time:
h=12 m=25
